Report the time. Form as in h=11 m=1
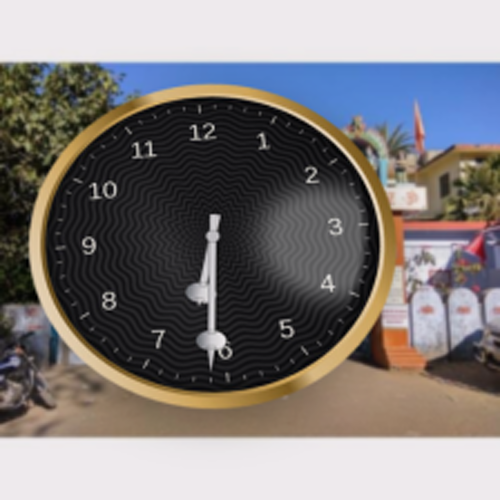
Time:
h=6 m=31
